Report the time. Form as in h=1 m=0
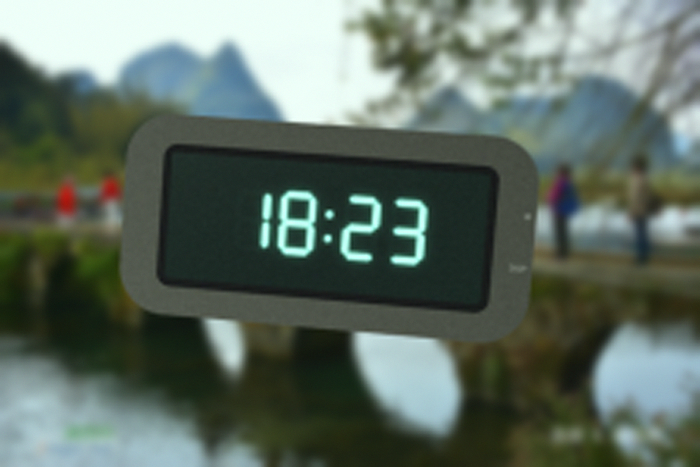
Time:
h=18 m=23
